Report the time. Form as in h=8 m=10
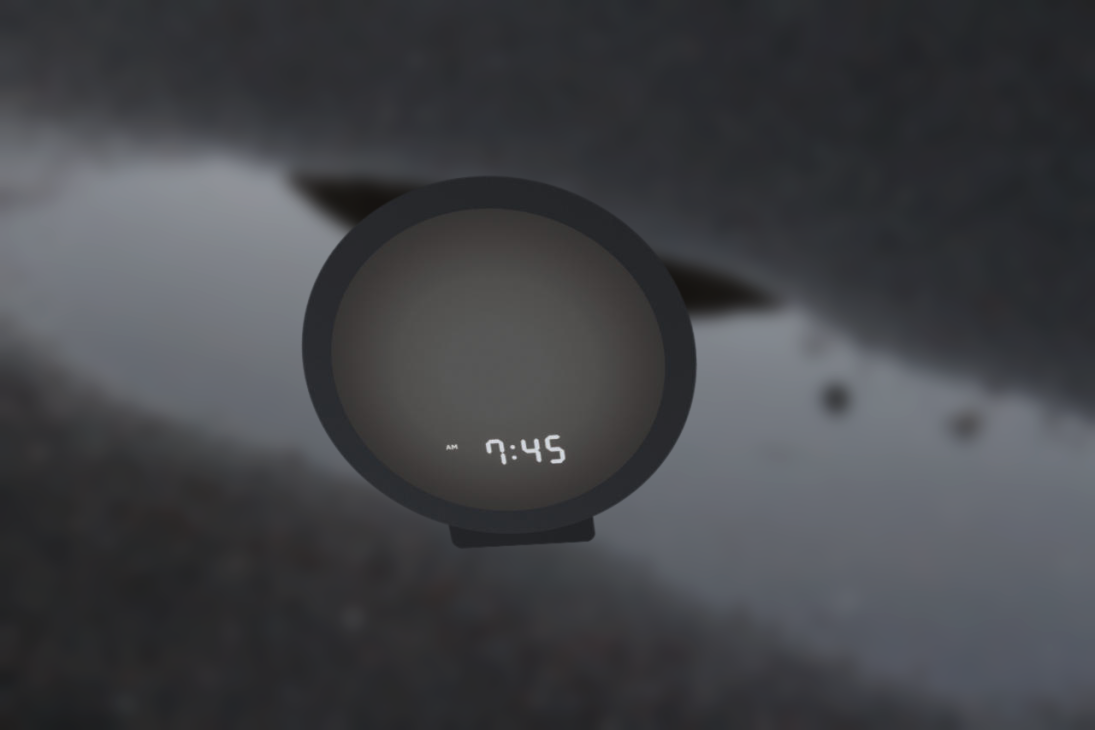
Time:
h=7 m=45
